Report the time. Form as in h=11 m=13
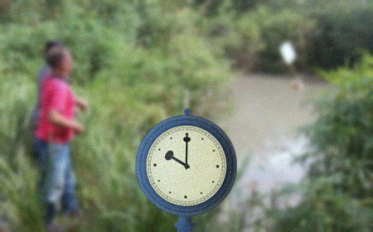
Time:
h=10 m=0
